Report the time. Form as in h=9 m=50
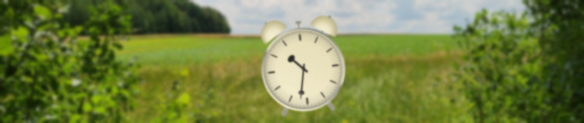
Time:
h=10 m=32
